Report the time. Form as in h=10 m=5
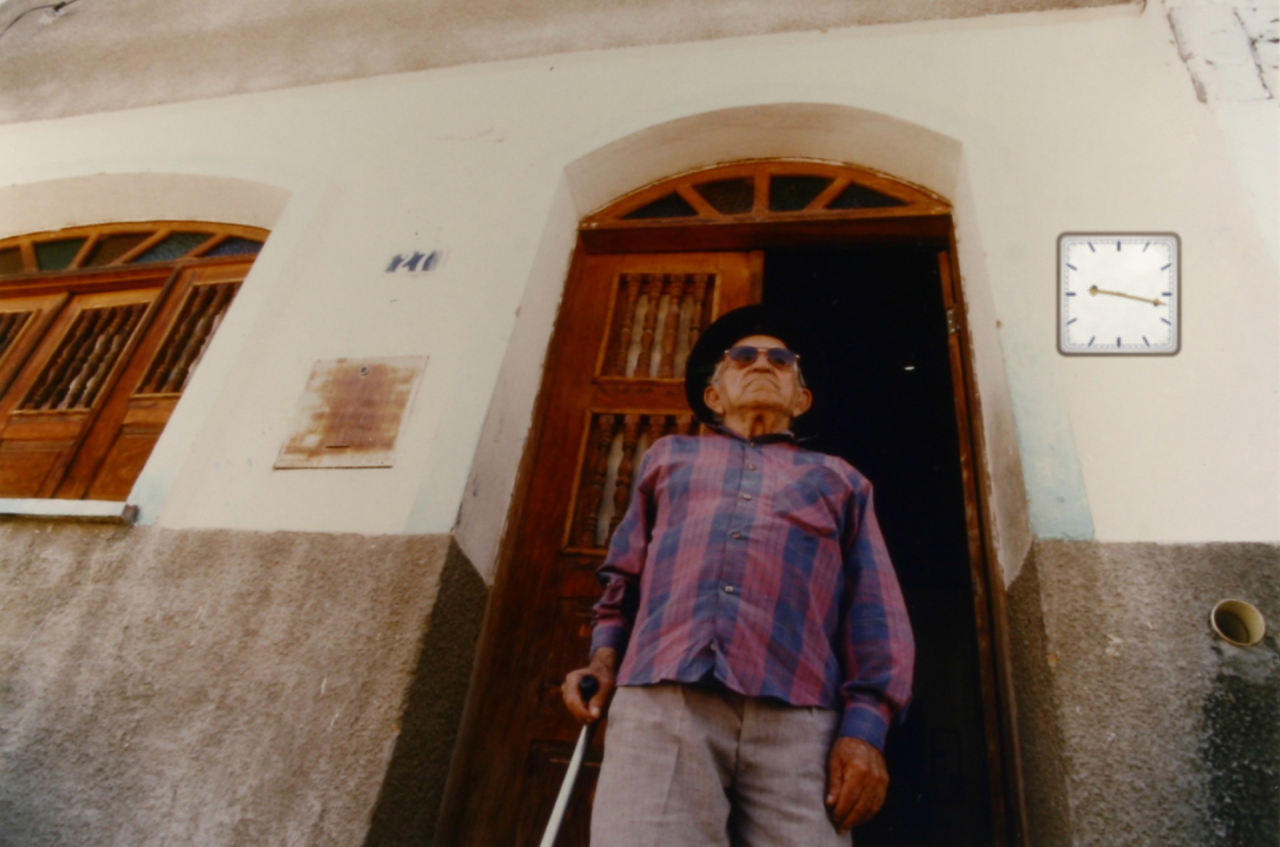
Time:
h=9 m=17
